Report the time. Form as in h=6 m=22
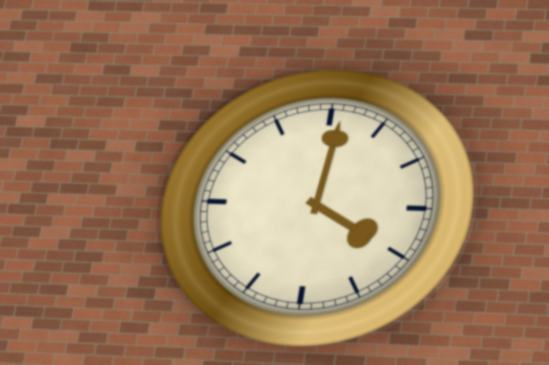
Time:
h=4 m=1
